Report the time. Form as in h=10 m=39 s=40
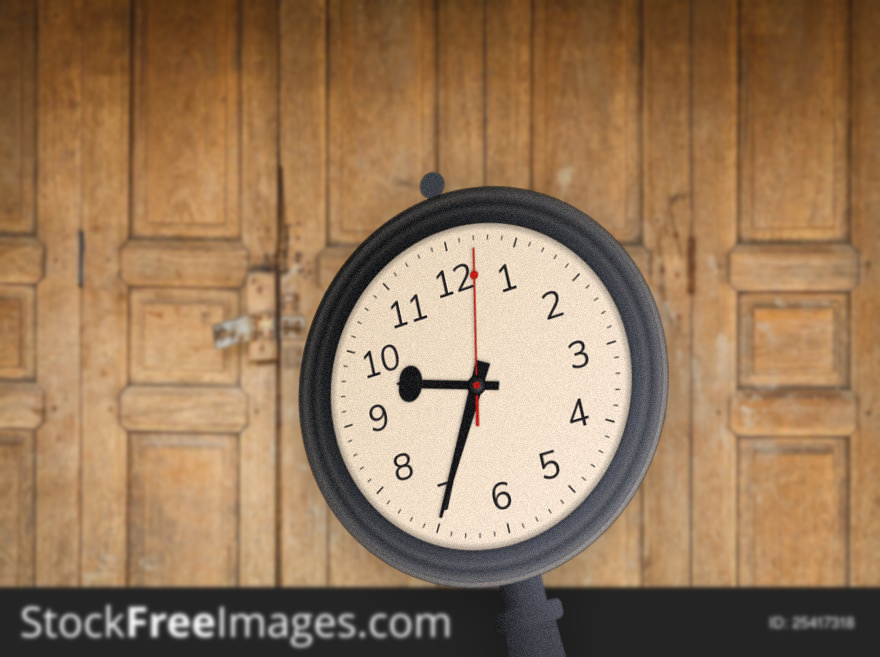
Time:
h=9 m=35 s=2
